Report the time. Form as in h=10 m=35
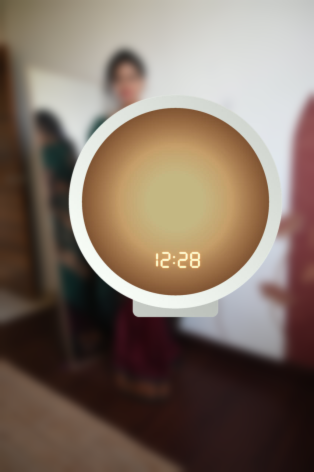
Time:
h=12 m=28
